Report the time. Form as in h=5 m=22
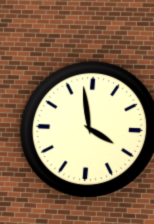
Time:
h=3 m=58
